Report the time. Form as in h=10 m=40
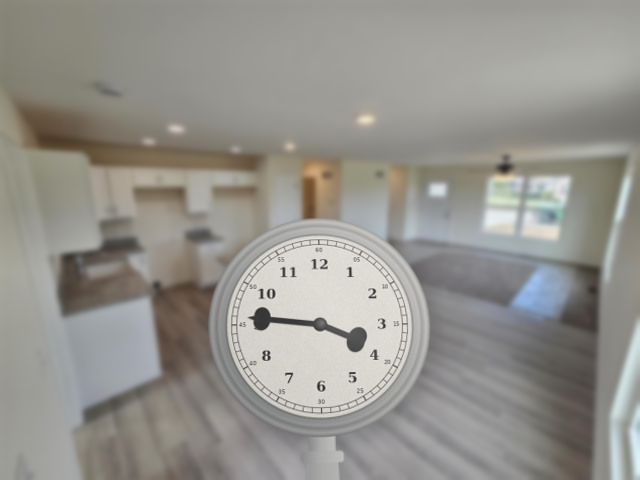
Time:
h=3 m=46
